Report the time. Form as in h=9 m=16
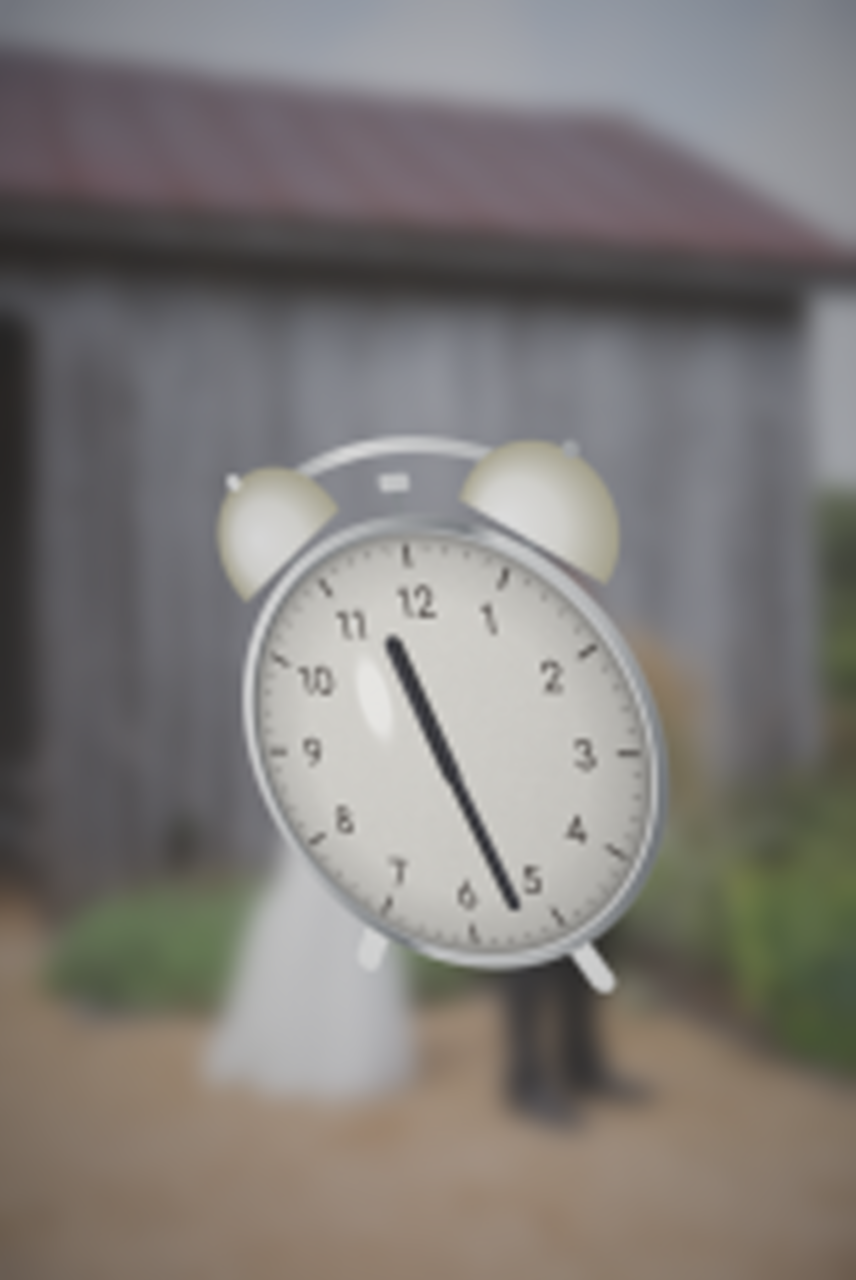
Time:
h=11 m=27
